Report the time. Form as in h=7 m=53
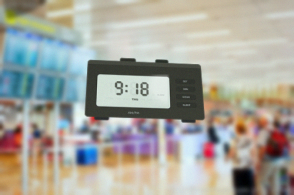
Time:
h=9 m=18
